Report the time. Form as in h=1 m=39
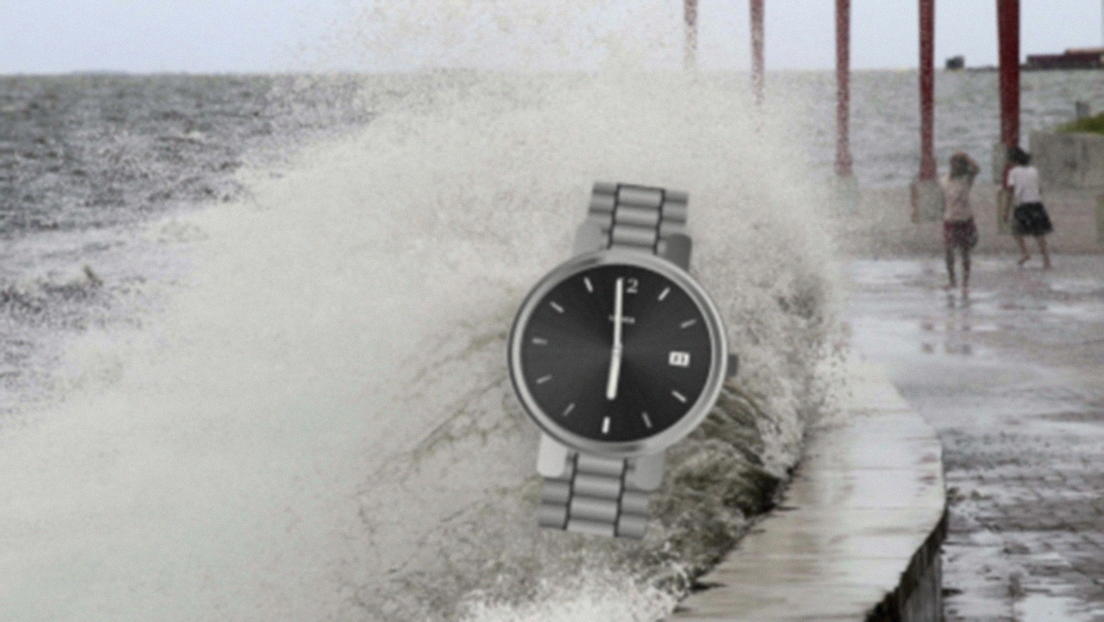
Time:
h=5 m=59
